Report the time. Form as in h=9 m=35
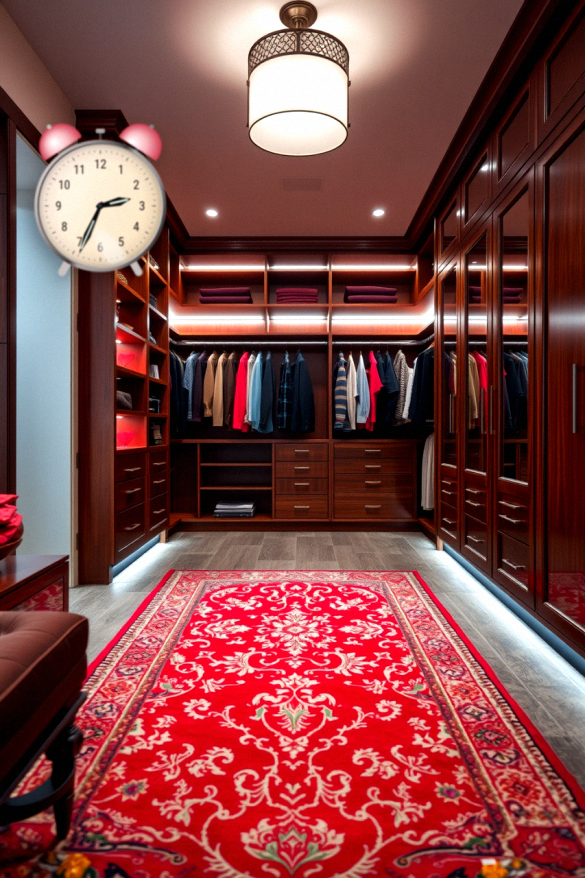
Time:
h=2 m=34
